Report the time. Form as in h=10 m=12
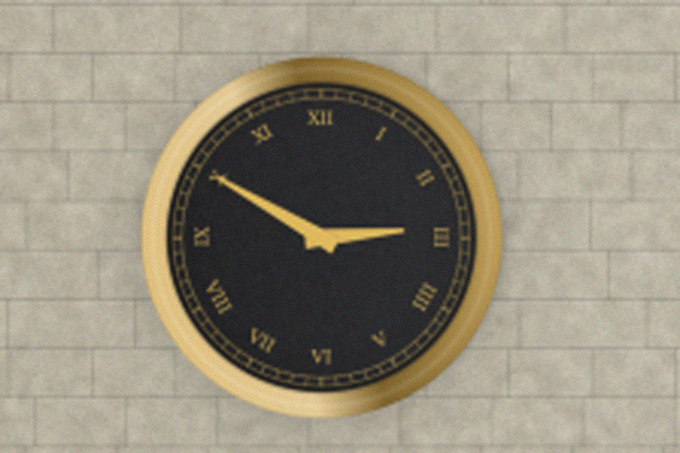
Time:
h=2 m=50
